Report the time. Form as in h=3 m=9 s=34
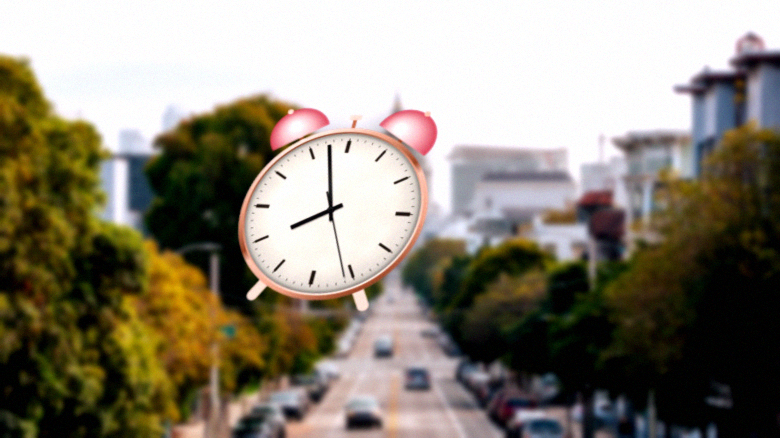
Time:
h=7 m=57 s=26
